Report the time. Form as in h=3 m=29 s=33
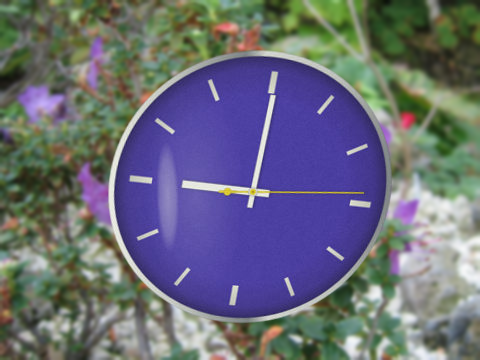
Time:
h=9 m=0 s=14
